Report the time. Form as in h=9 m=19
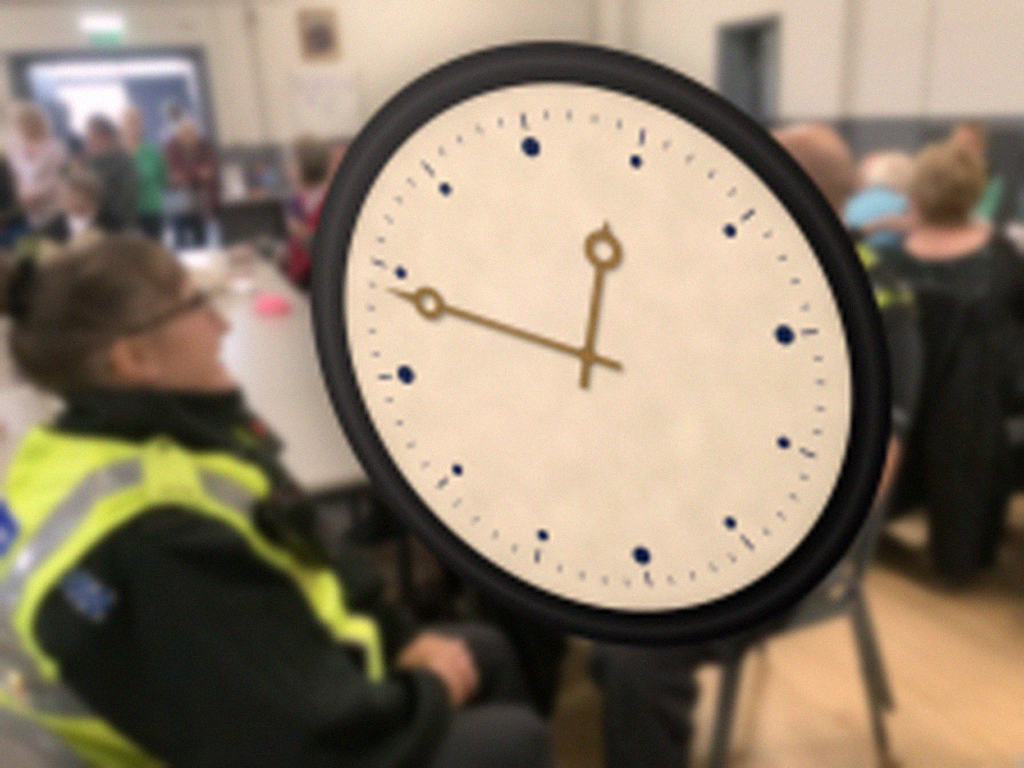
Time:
h=12 m=49
